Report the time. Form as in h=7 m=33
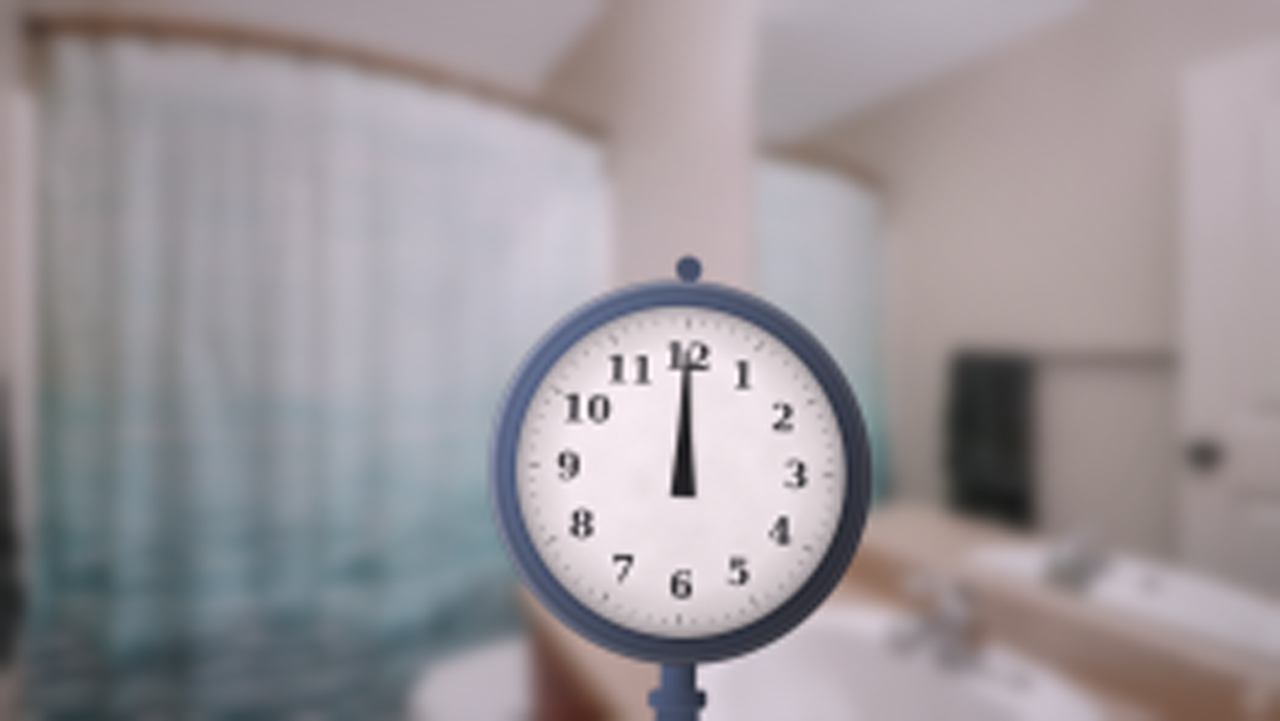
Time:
h=12 m=0
